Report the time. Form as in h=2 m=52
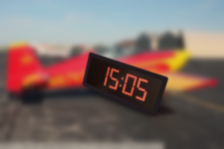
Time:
h=15 m=5
